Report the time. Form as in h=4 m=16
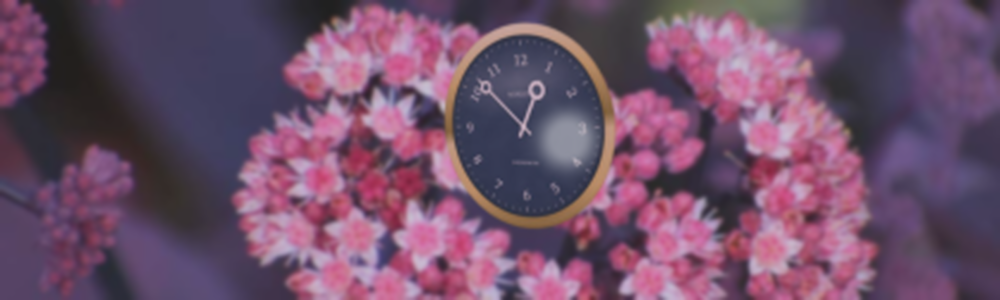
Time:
h=12 m=52
